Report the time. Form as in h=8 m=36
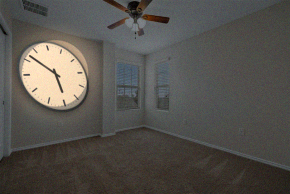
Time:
h=5 m=52
